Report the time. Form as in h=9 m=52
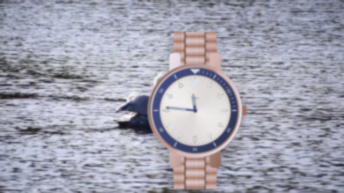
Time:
h=11 m=46
